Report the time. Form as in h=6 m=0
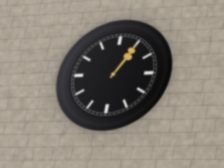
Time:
h=1 m=5
